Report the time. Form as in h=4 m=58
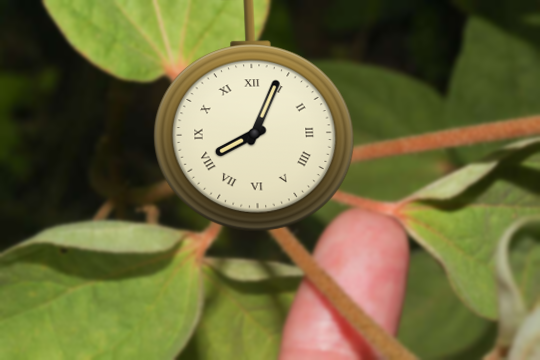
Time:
h=8 m=4
